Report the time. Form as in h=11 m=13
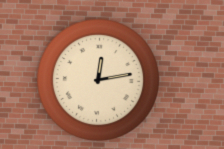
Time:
h=12 m=13
